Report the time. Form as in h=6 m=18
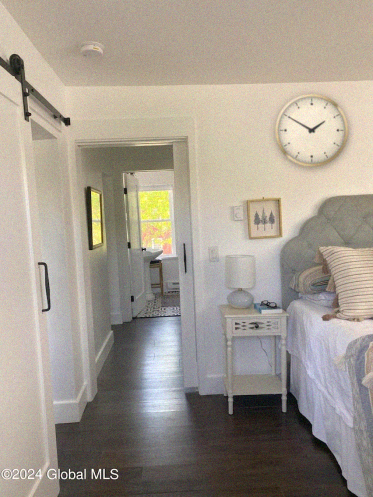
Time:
h=1 m=50
